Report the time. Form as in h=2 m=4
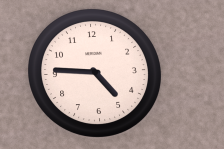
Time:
h=4 m=46
